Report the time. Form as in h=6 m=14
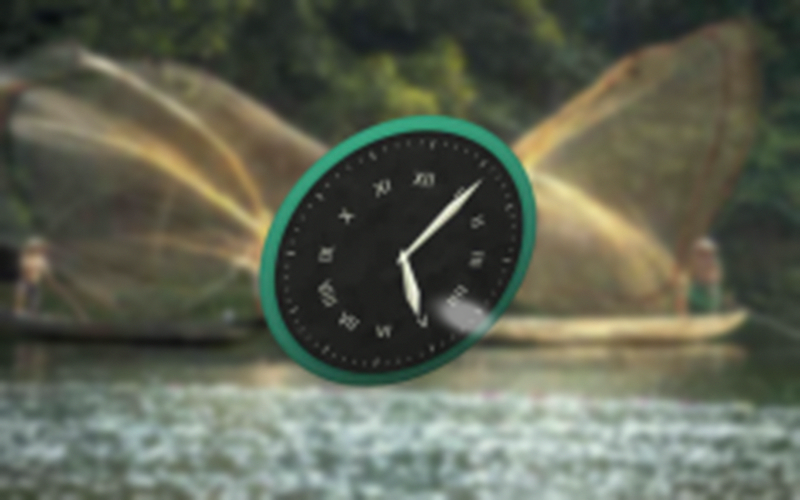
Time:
h=5 m=6
